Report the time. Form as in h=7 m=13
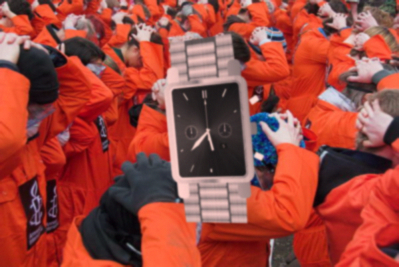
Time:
h=5 m=38
